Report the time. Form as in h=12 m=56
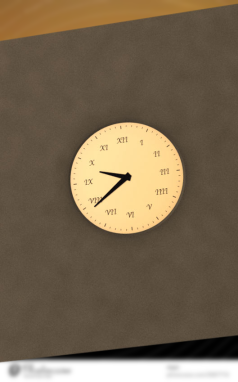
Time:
h=9 m=39
